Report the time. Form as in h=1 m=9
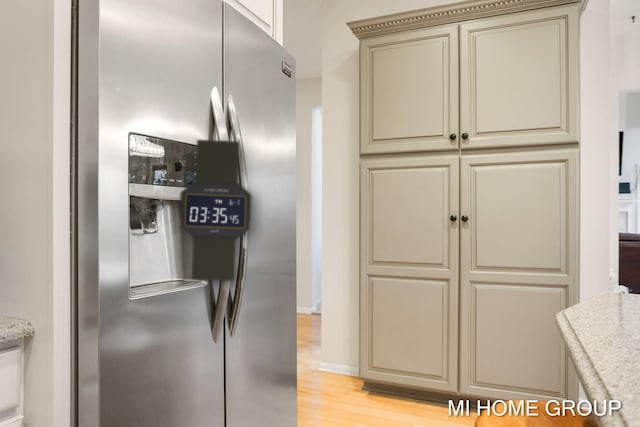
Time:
h=3 m=35
